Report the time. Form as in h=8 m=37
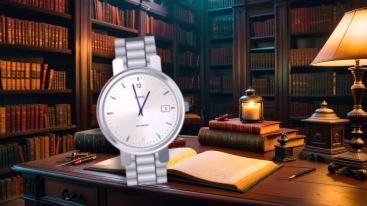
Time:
h=12 m=58
